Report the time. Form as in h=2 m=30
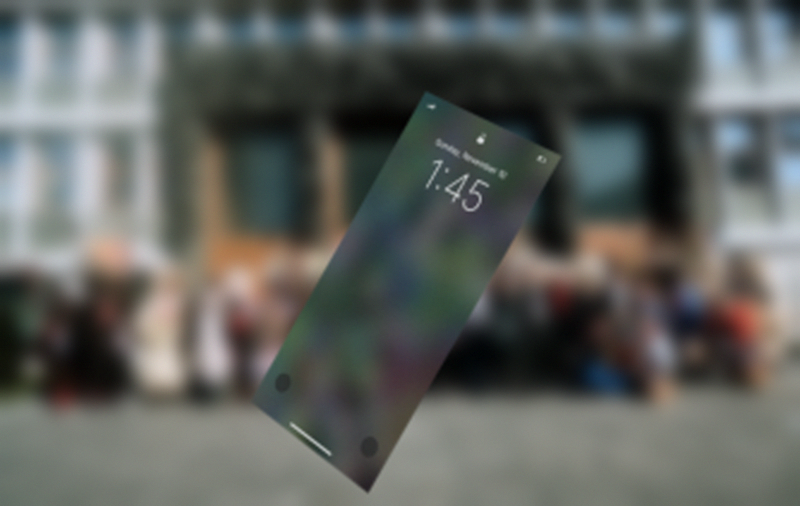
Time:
h=1 m=45
